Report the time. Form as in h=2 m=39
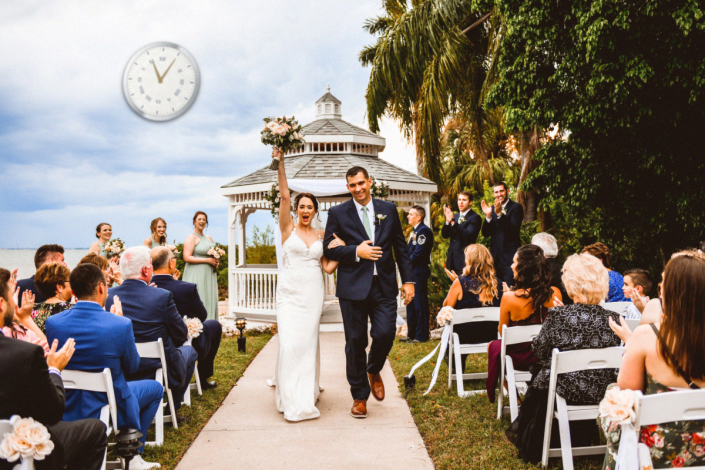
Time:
h=11 m=5
